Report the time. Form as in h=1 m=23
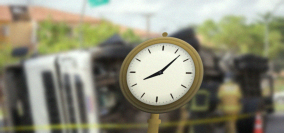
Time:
h=8 m=7
